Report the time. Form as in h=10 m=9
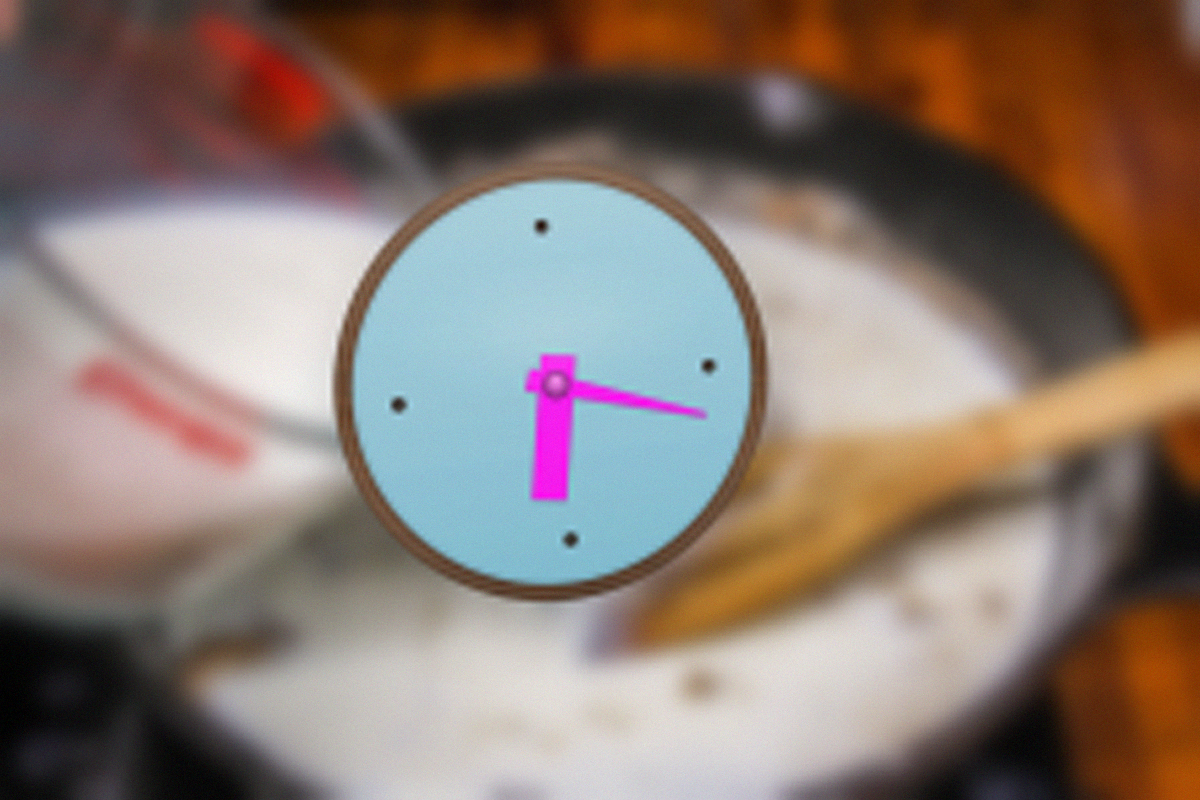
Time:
h=6 m=18
